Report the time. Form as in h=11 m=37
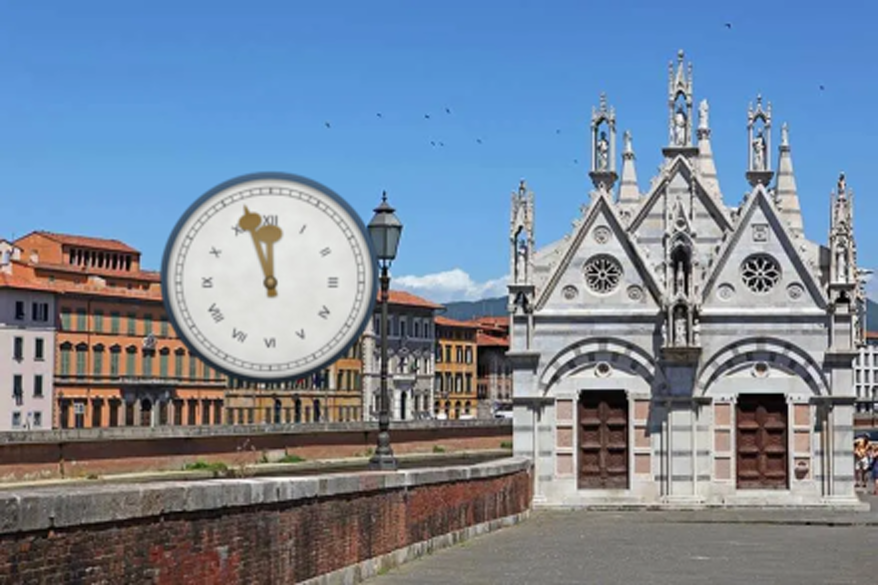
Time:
h=11 m=57
